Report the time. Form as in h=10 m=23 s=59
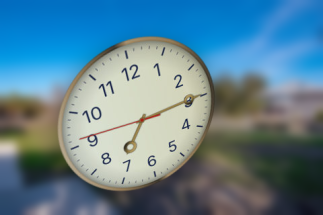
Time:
h=7 m=14 s=46
